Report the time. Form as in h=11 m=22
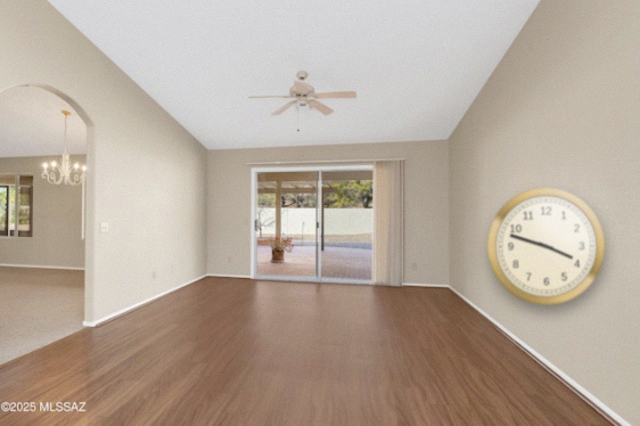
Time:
h=3 m=48
